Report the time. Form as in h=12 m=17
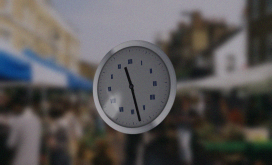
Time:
h=11 m=28
